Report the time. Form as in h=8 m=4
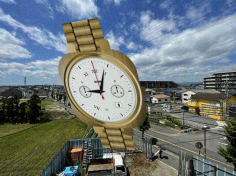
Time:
h=9 m=4
